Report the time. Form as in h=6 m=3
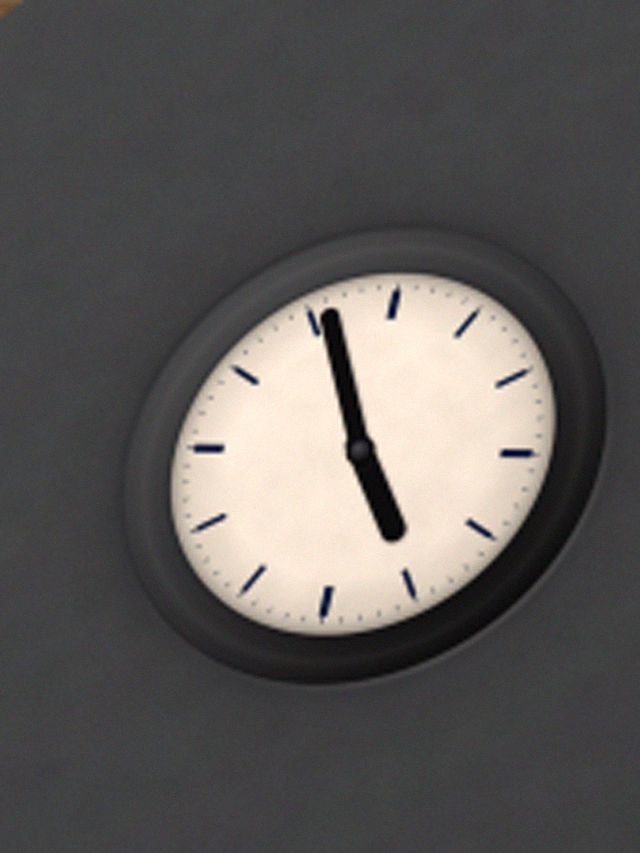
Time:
h=4 m=56
